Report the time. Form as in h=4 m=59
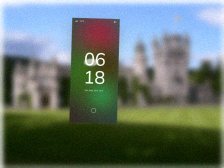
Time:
h=6 m=18
